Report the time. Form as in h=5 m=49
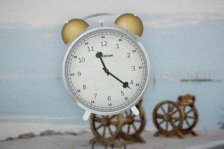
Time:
h=11 m=22
